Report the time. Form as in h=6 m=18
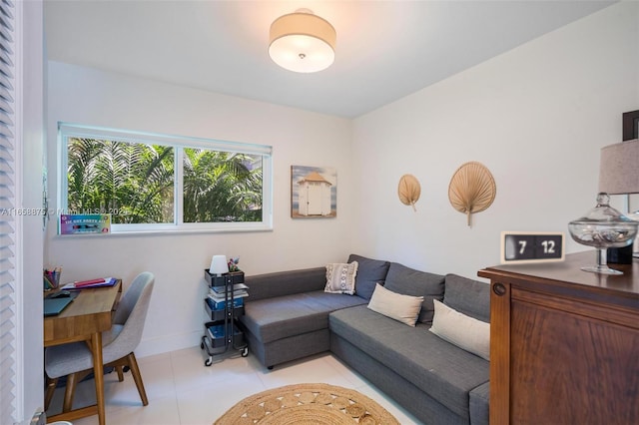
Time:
h=7 m=12
